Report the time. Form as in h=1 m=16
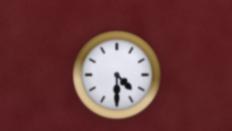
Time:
h=4 m=30
